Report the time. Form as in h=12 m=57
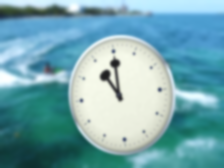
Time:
h=11 m=0
